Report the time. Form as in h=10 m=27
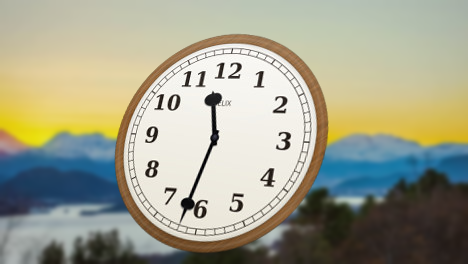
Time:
h=11 m=32
